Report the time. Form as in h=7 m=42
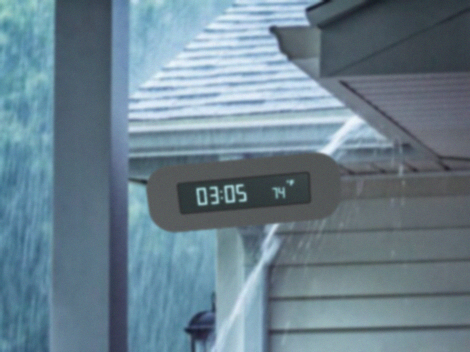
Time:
h=3 m=5
